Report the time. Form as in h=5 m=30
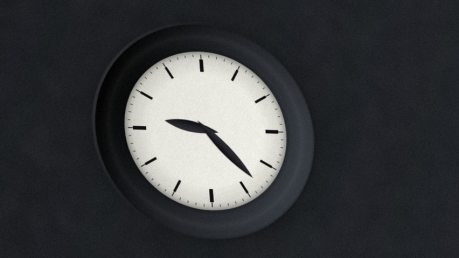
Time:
h=9 m=23
